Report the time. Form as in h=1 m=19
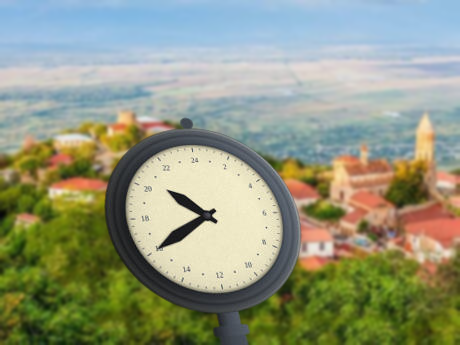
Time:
h=20 m=40
